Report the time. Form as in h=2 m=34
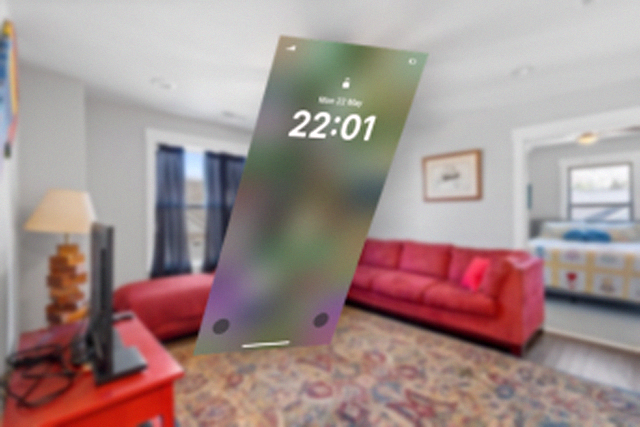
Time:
h=22 m=1
